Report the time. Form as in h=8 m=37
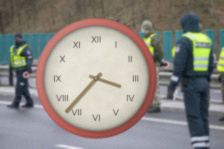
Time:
h=3 m=37
